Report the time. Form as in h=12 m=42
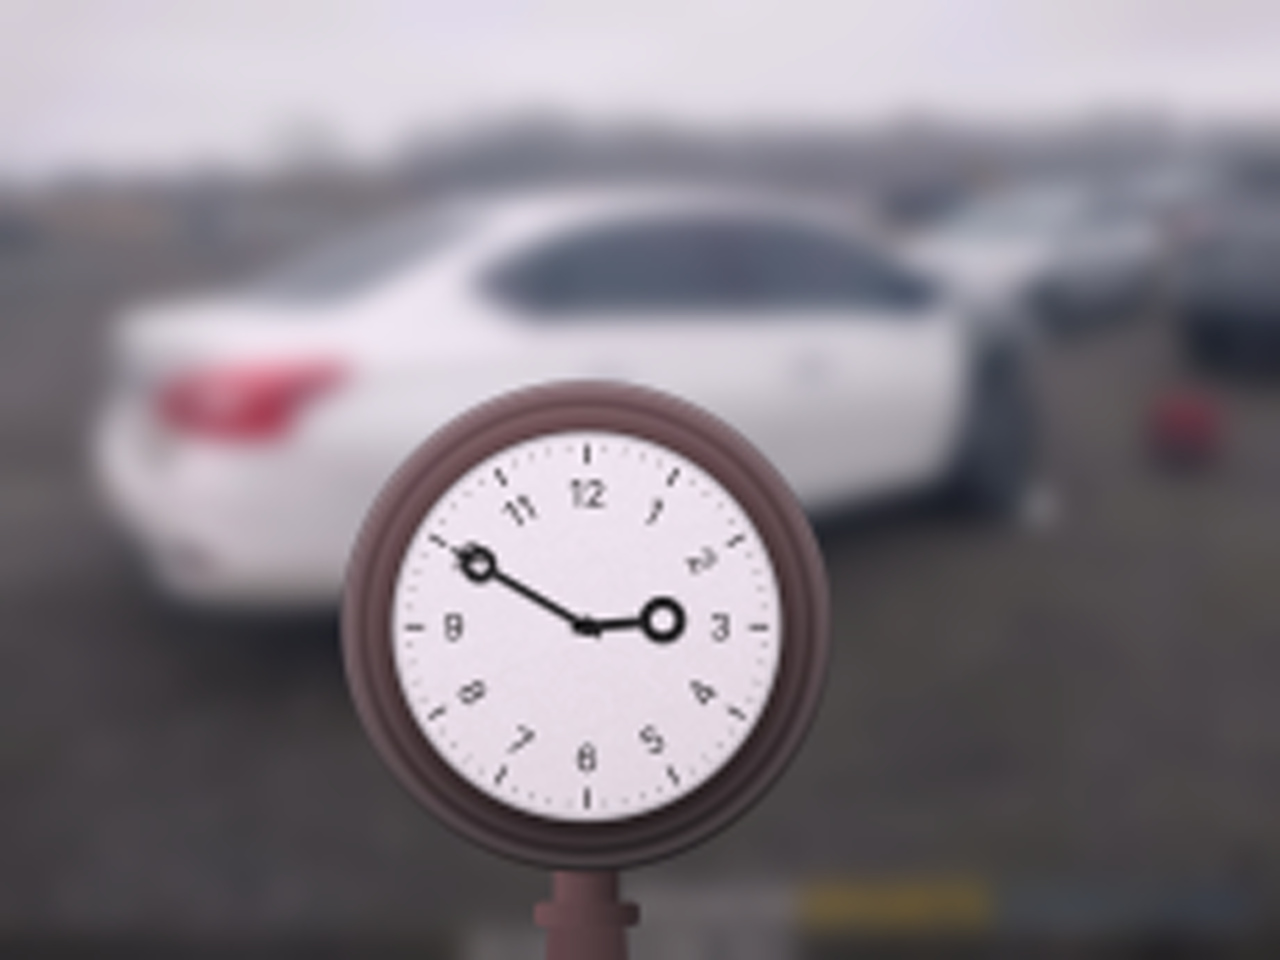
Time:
h=2 m=50
